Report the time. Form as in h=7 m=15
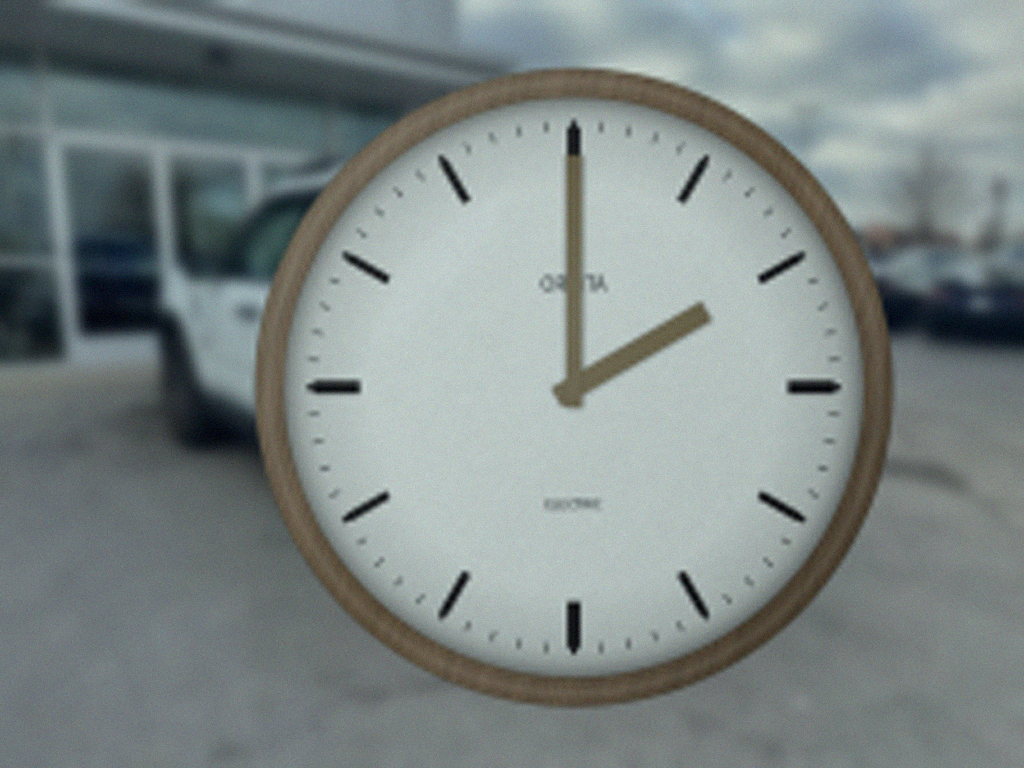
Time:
h=2 m=0
